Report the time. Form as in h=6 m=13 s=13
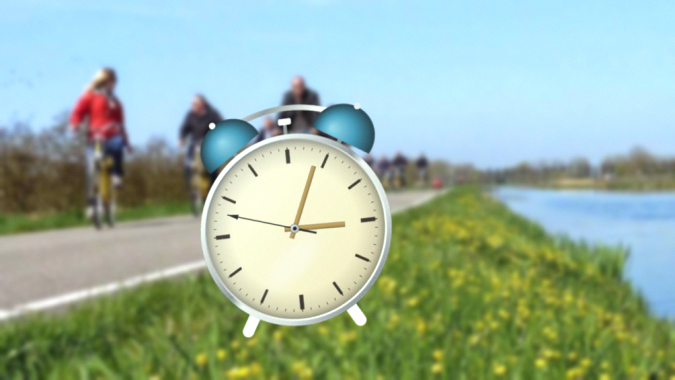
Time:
h=3 m=3 s=48
